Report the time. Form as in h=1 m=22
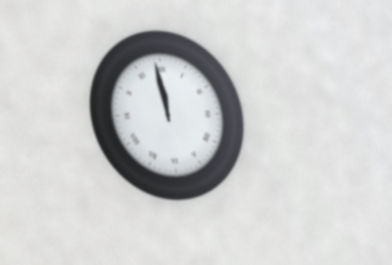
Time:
h=11 m=59
